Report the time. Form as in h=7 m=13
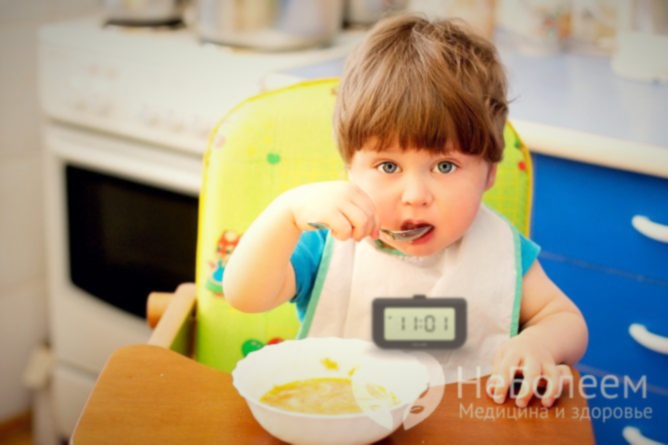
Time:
h=11 m=1
